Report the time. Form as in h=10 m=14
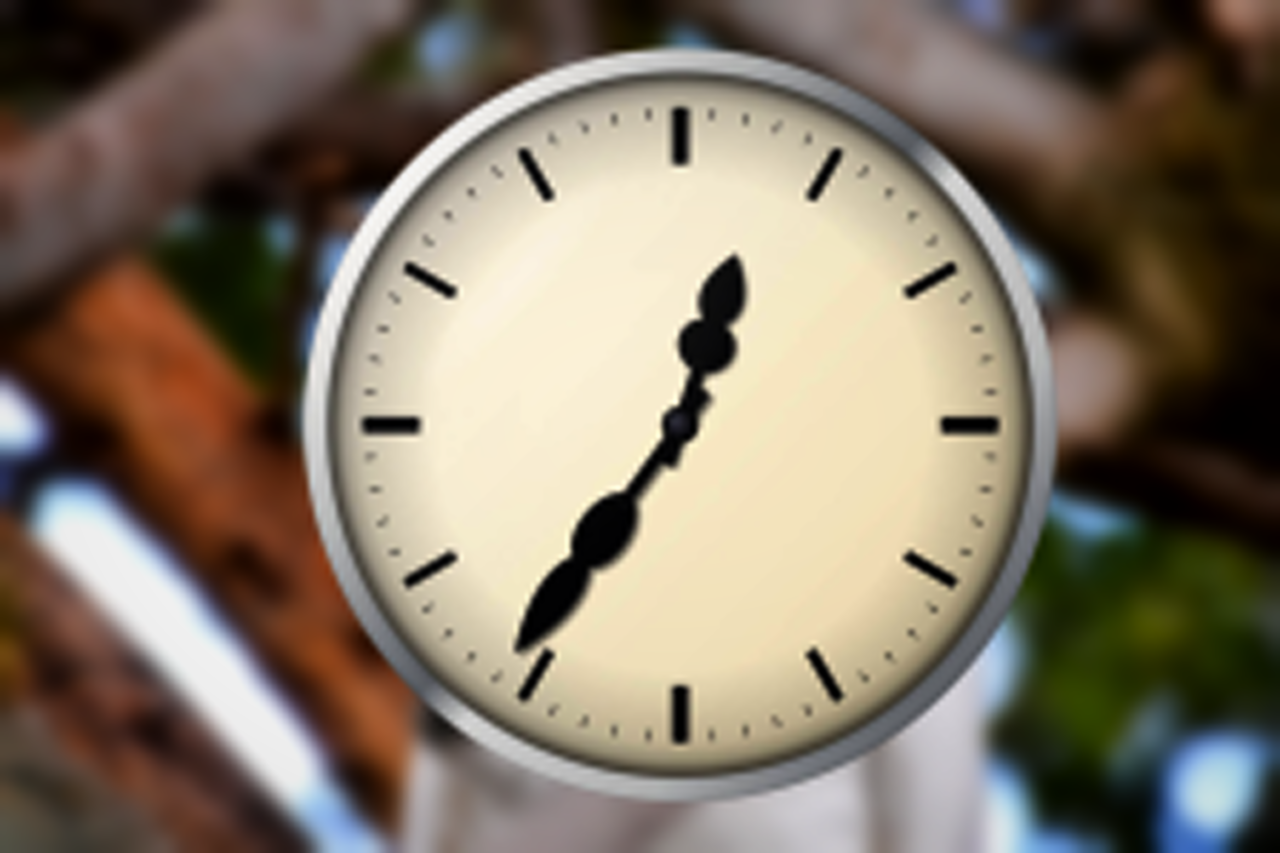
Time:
h=12 m=36
